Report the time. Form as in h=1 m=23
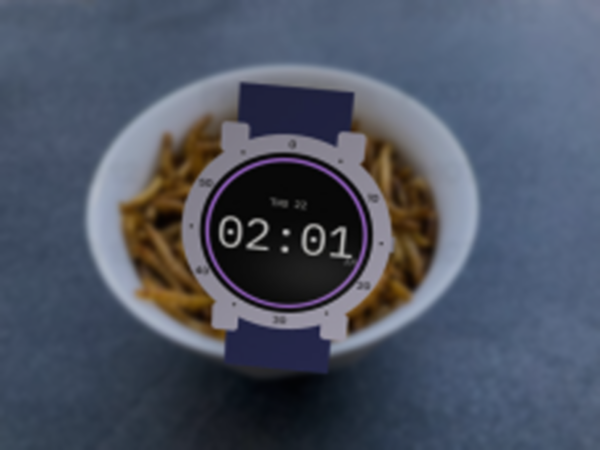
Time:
h=2 m=1
